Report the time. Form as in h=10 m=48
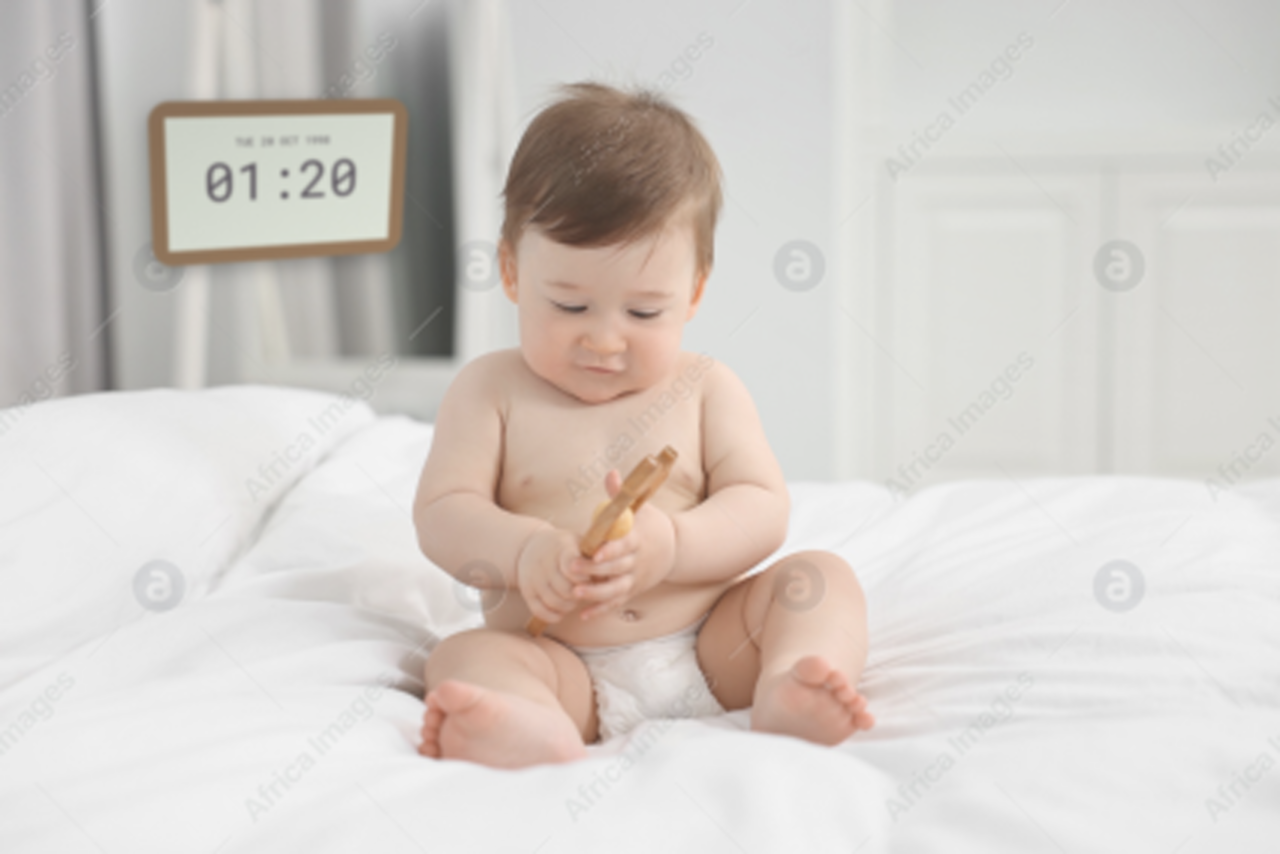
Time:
h=1 m=20
